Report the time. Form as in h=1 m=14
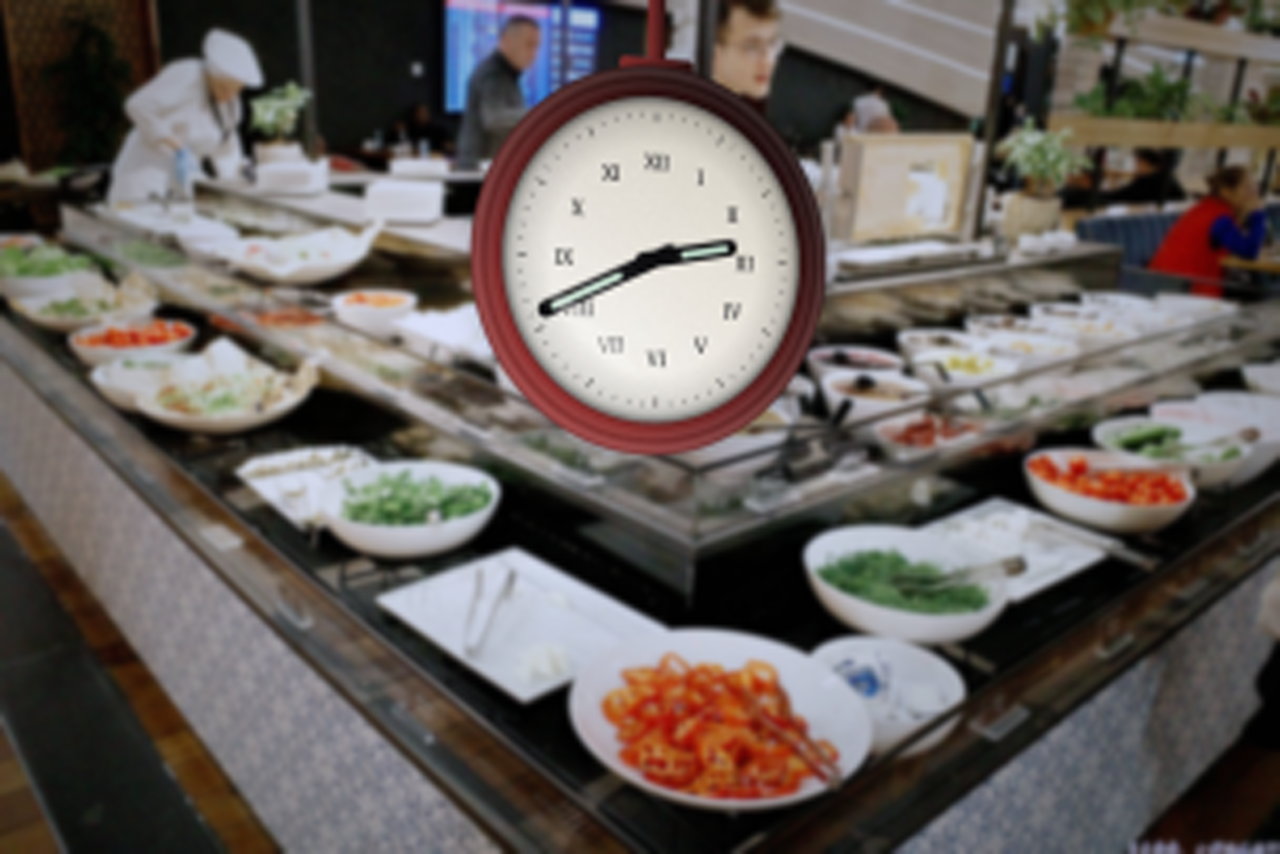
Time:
h=2 m=41
